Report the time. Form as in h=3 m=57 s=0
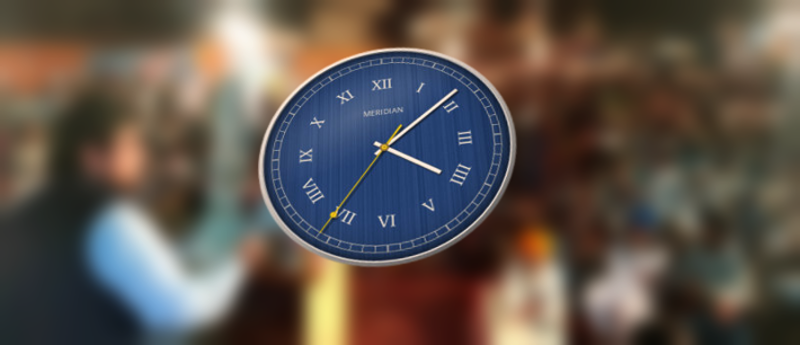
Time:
h=4 m=8 s=36
